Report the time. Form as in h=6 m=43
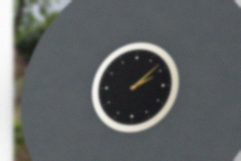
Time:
h=2 m=8
